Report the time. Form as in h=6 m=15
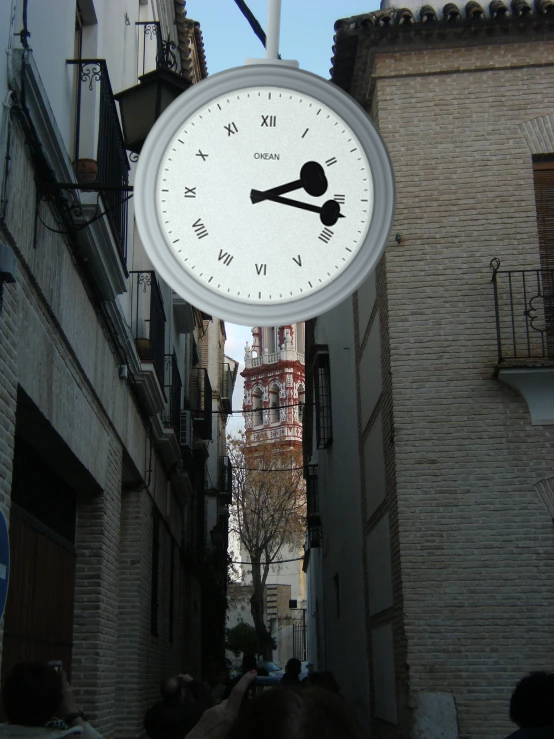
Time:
h=2 m=17
